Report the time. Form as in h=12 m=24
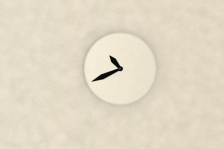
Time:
h=10 m=41
